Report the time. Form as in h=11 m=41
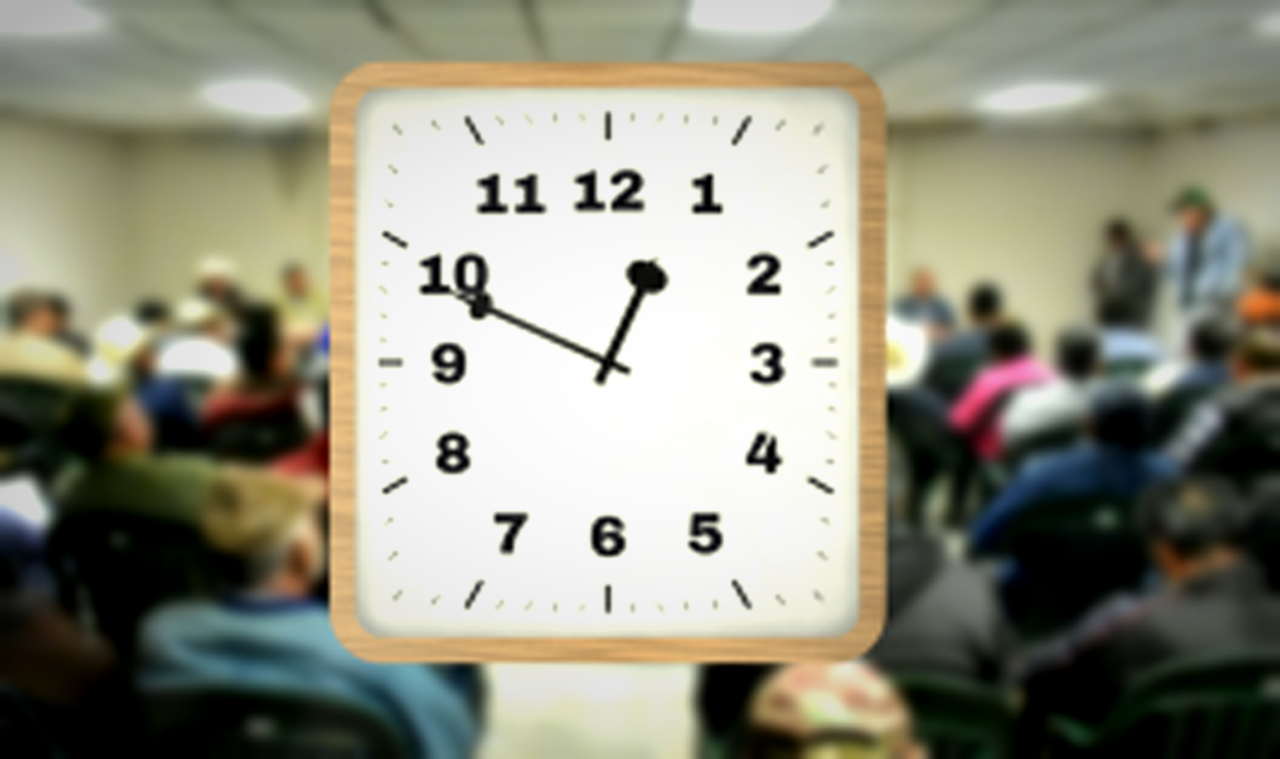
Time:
h=12 m=49
